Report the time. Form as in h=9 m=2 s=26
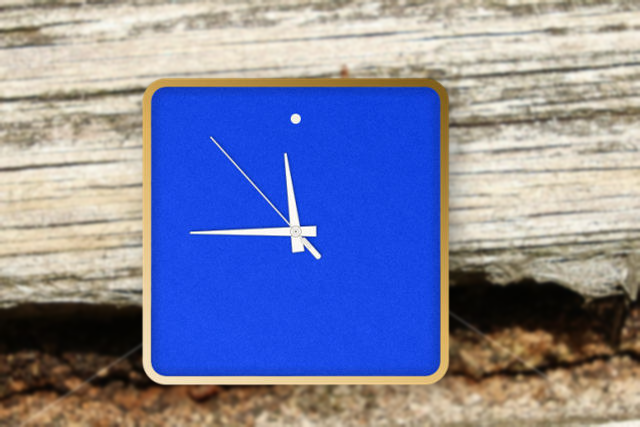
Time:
h=11 m=44 s=53
